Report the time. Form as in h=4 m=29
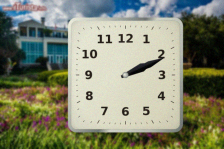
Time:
h=2 m=11
